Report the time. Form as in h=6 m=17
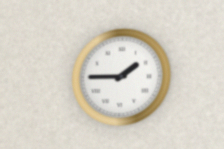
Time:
h=1 m=45
